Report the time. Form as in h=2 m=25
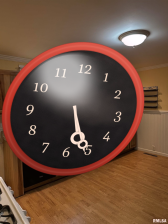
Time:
h=5 m=26
